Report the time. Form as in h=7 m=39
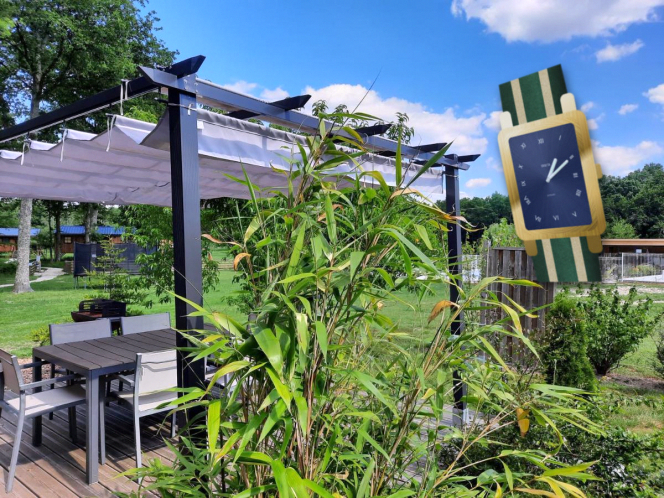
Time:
h=1 m=10
